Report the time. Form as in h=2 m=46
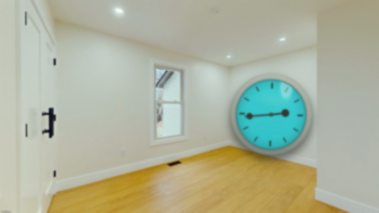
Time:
h=2 m=44
